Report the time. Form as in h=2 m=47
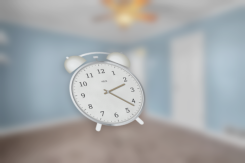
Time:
h=2 m=22
